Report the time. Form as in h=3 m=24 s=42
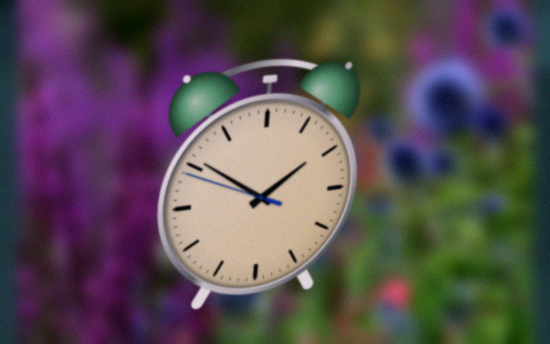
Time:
h=1 m=50 s=49
